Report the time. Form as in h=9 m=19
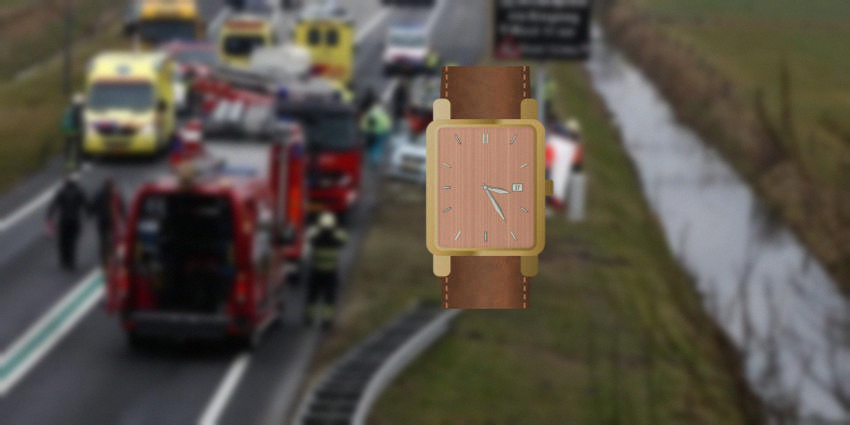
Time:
h=3 m=25
